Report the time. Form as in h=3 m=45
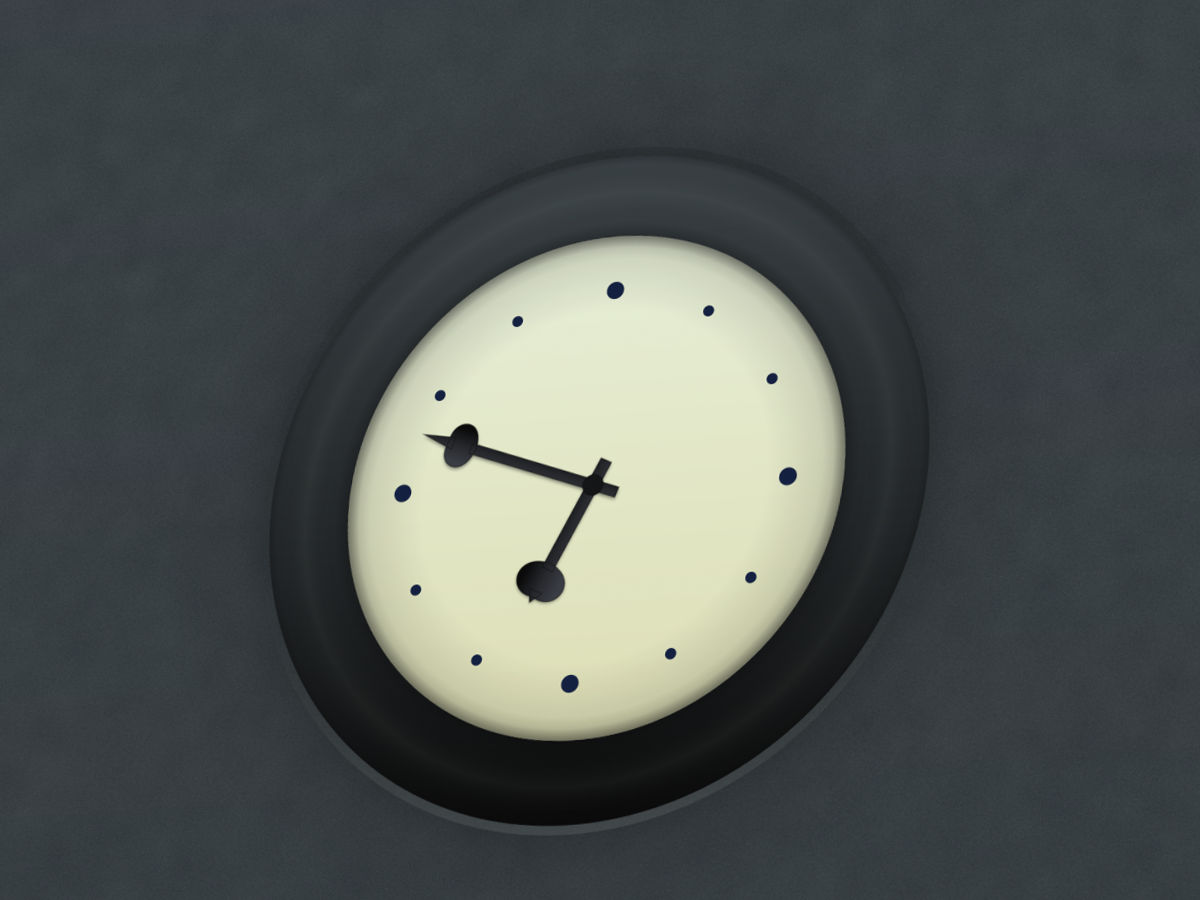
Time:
h=6 m=48
